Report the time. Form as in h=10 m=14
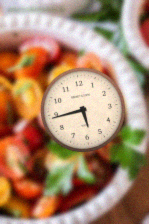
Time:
h=5 m=44
